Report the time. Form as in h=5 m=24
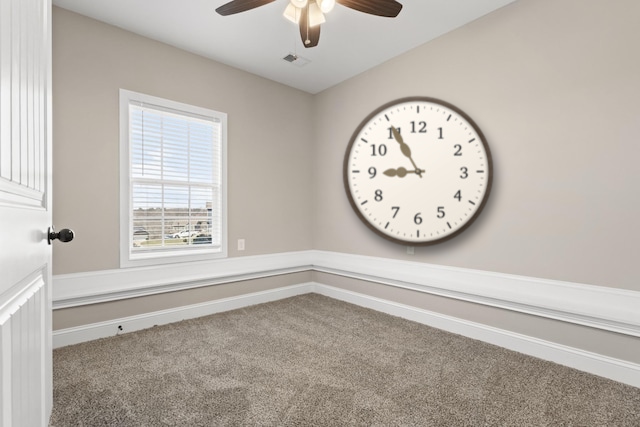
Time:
h=8 m=55
